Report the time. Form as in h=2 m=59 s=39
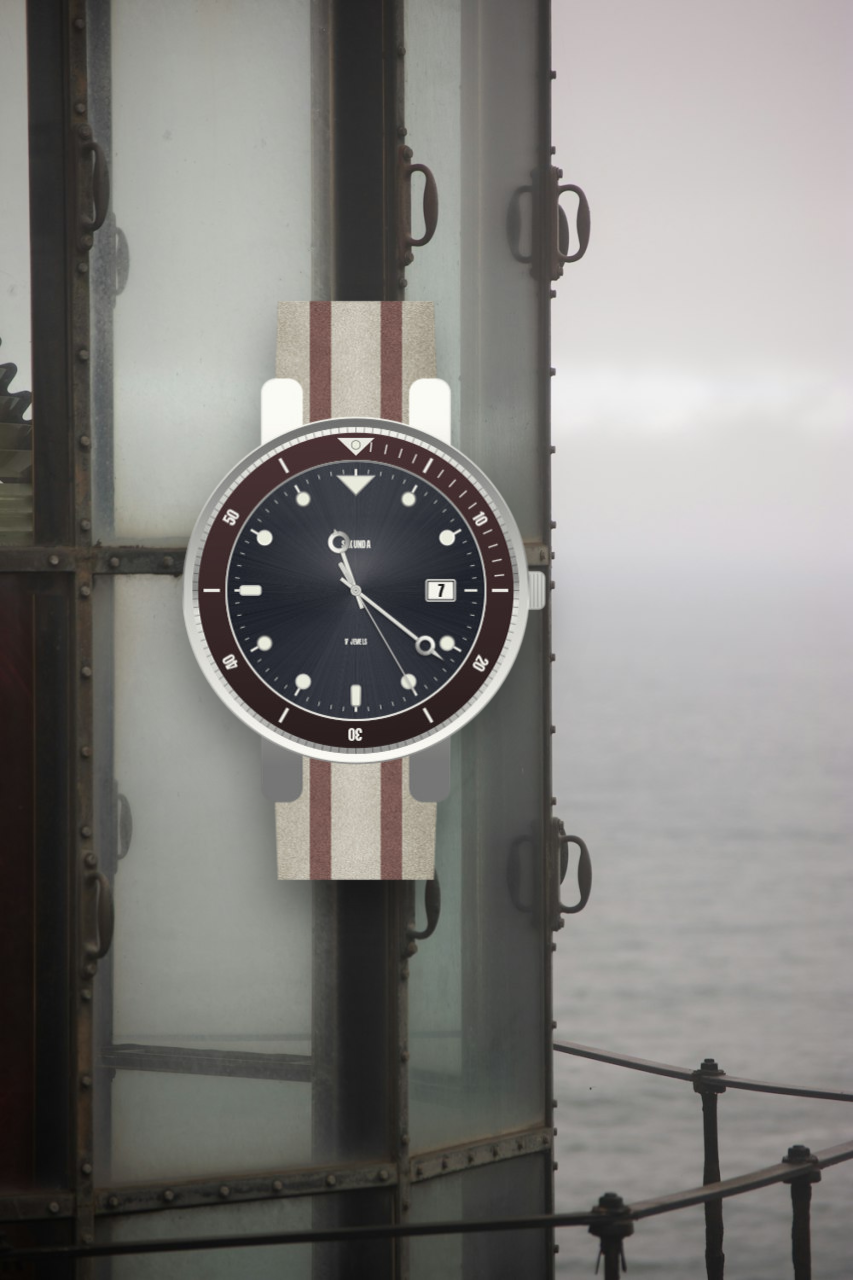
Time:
h=11 m=21 s=25
